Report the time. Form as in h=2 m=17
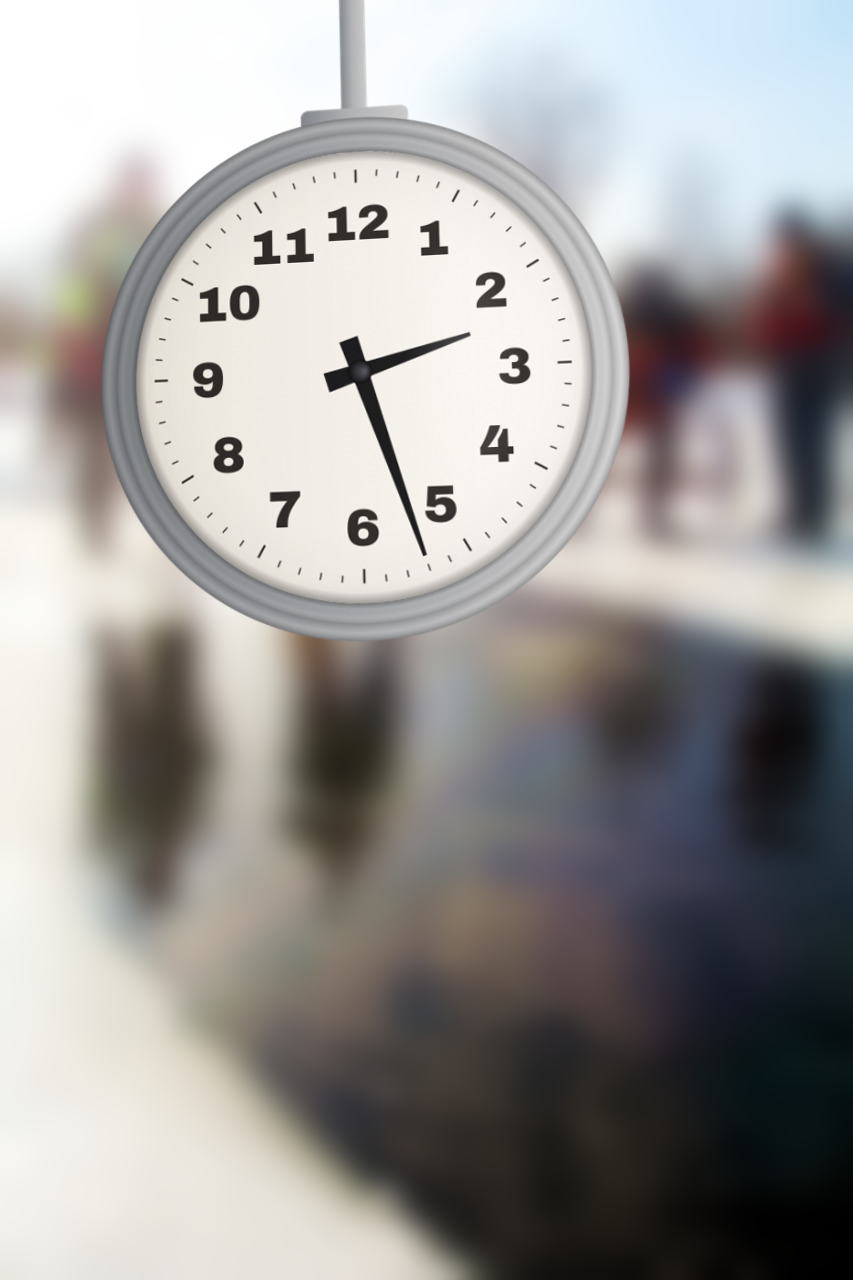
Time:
h=2 m=27
